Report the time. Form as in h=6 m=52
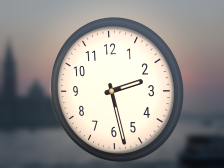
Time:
h=2 m=28
